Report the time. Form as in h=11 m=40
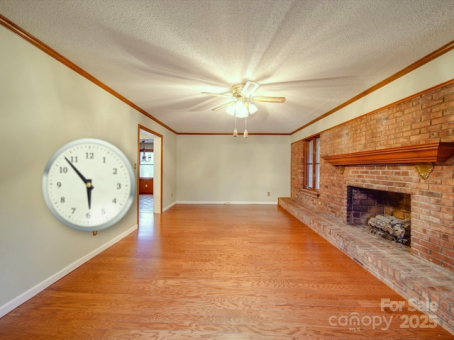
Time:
h=5 m=53
